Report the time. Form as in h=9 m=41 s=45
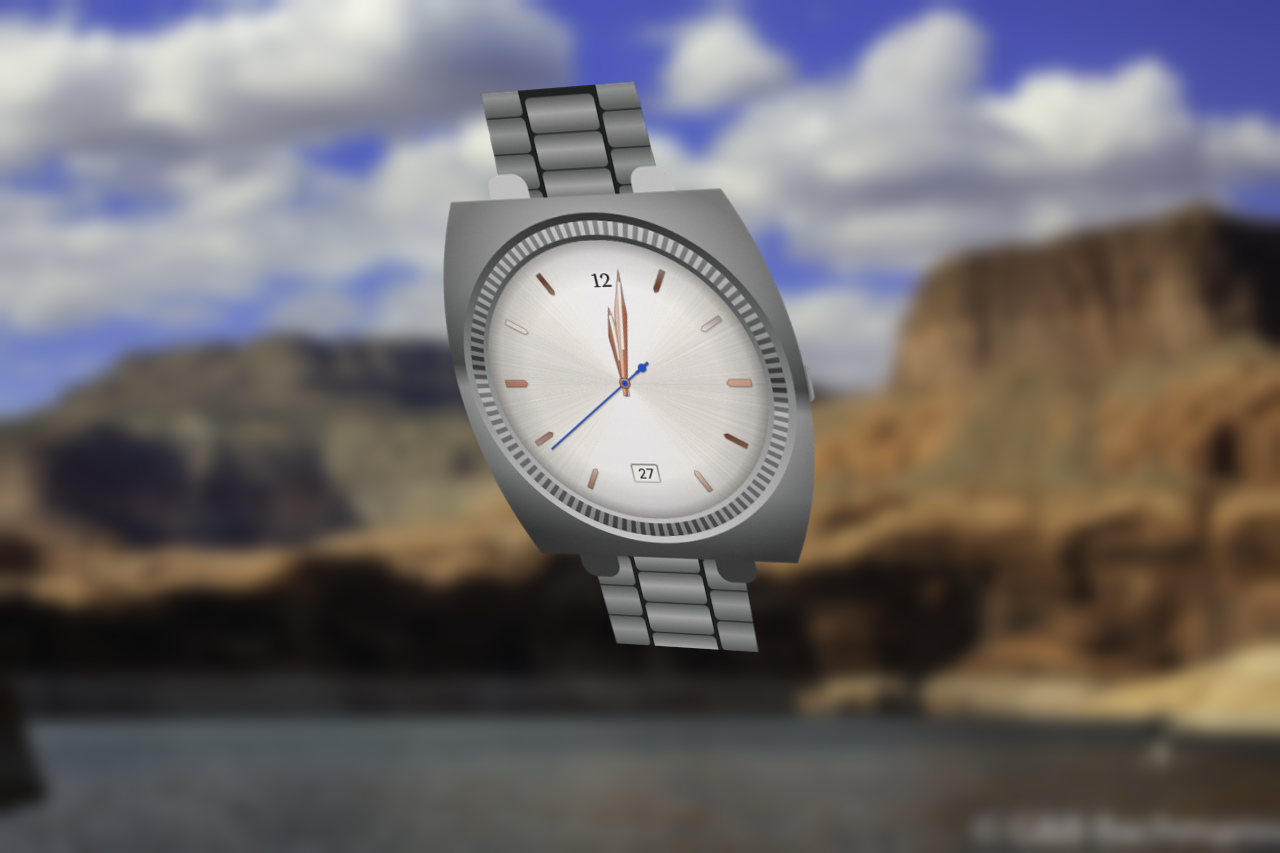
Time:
h=12 m=1 s=39
